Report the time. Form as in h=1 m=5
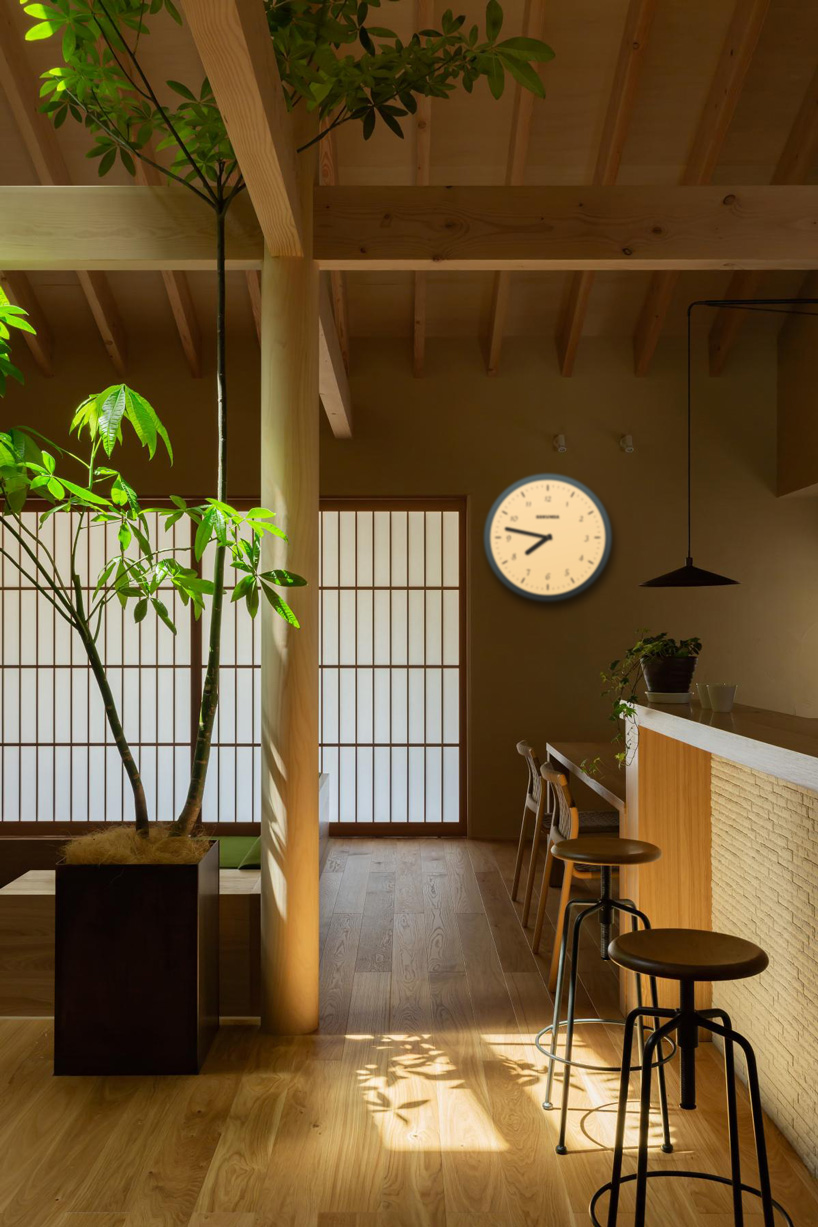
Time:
h=7 m=47
